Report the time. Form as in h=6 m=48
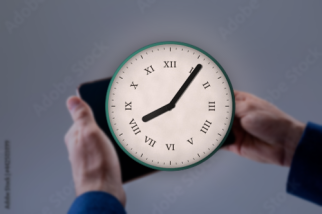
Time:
h=8 m=6
